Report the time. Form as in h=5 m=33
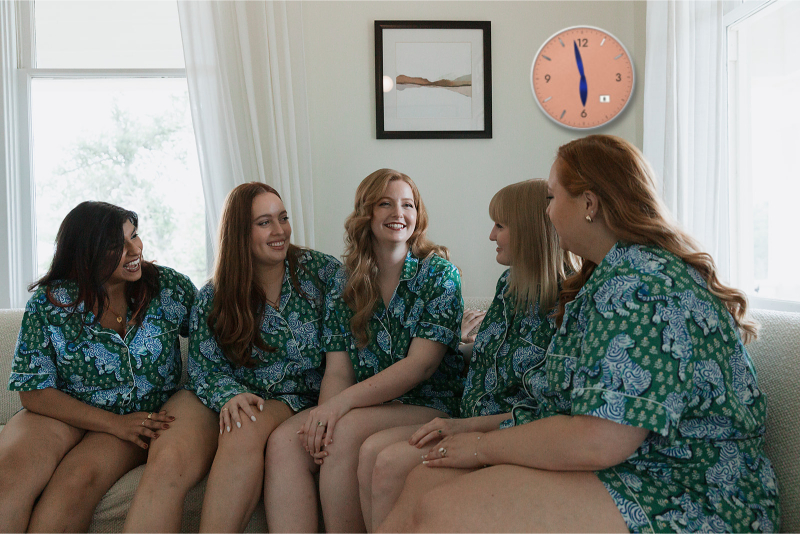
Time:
h=5 m=58
